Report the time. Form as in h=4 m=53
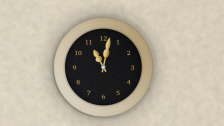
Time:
h=11 m=2
